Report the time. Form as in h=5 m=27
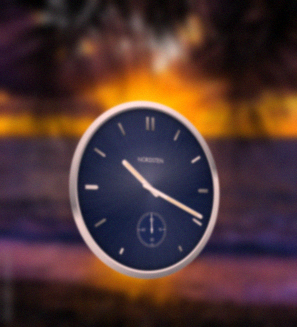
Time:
h=10 m=19
